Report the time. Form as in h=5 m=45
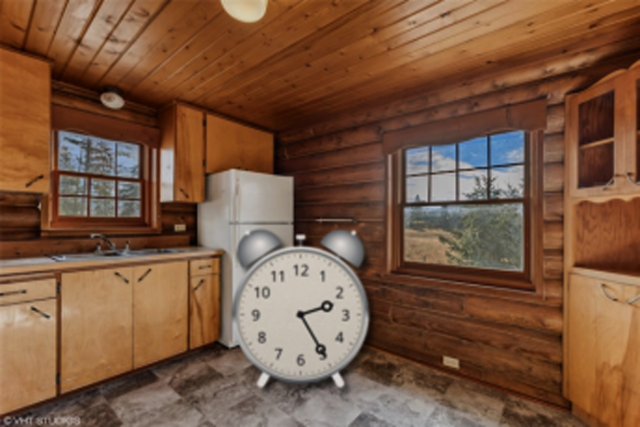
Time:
h=2 m=25
